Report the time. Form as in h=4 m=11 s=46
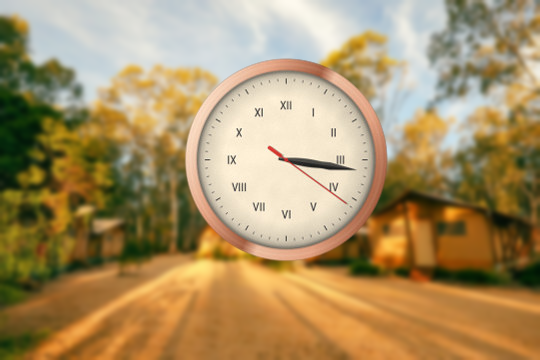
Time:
h=3 m=16 s=21
